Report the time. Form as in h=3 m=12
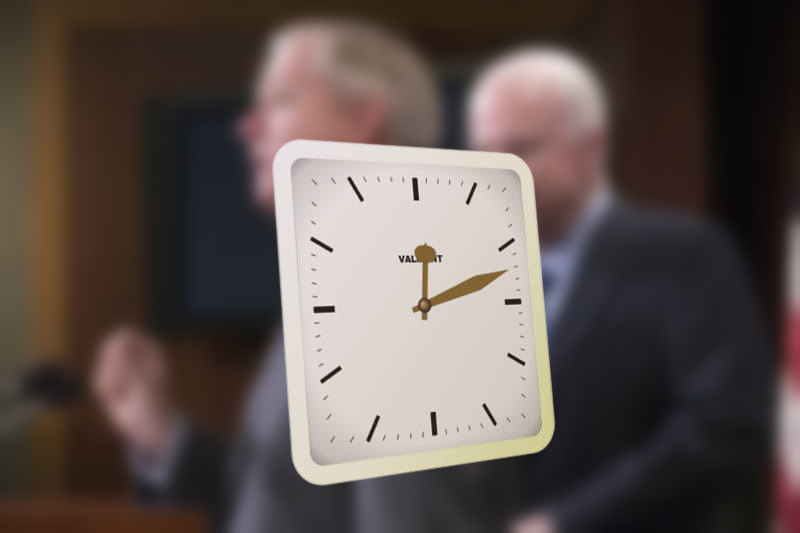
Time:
h=12 m=12
